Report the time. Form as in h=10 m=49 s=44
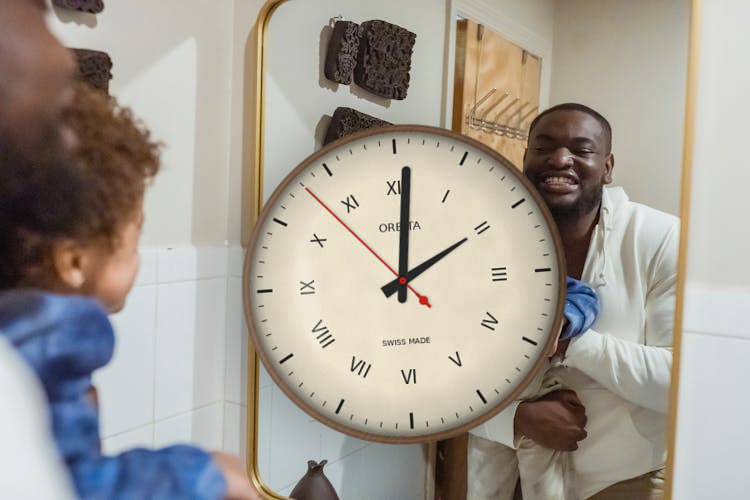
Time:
h=2 m=0 s=53
